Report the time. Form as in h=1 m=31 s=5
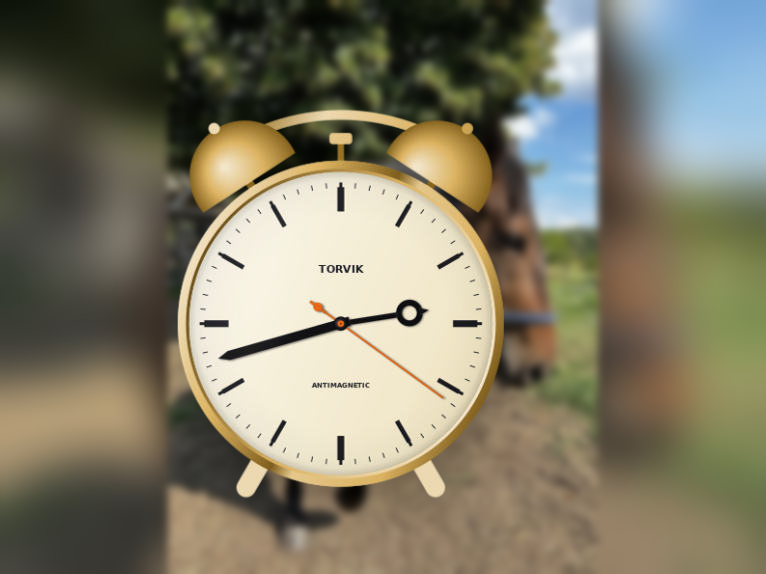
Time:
h=2 m=42 s=21
